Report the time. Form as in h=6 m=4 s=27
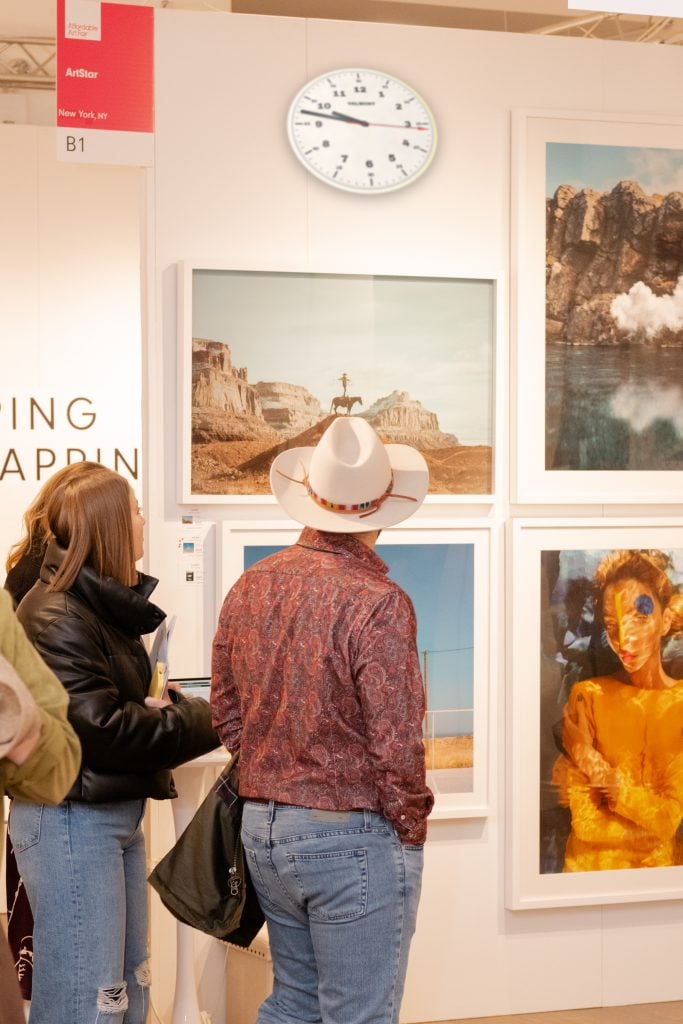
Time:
h=9 m=47 s=16
